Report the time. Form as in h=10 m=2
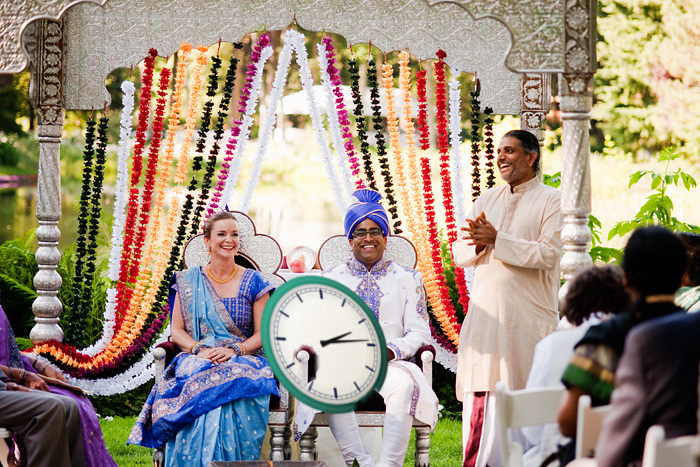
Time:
h=2 m=14
